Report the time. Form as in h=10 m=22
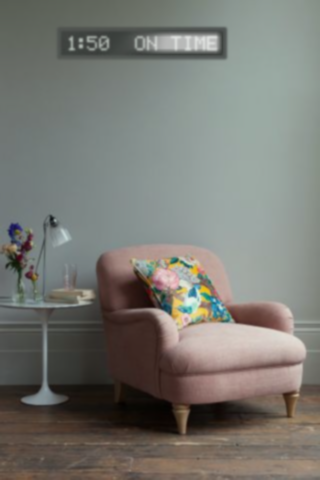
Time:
h=1 m=50
